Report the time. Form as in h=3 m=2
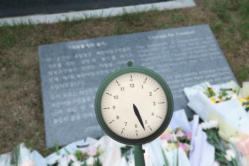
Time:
h=5 m=27
